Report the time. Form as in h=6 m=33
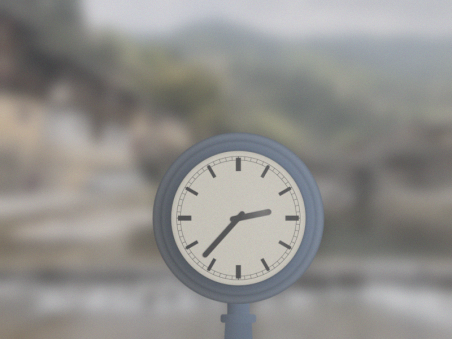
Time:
h=2 m=37
